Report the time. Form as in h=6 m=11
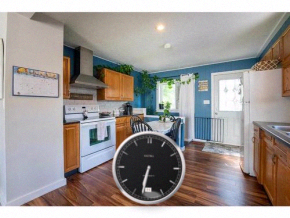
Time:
h=6 m=32
